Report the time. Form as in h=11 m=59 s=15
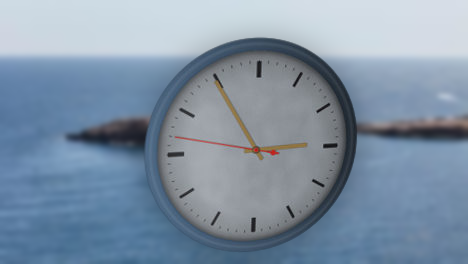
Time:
h=2 m=54 s=47
